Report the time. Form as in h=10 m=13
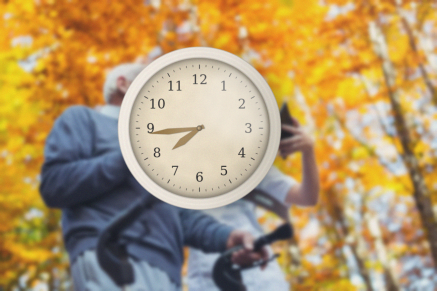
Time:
h=7 m=44
